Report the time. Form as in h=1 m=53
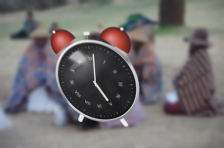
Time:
h=5 m=1
